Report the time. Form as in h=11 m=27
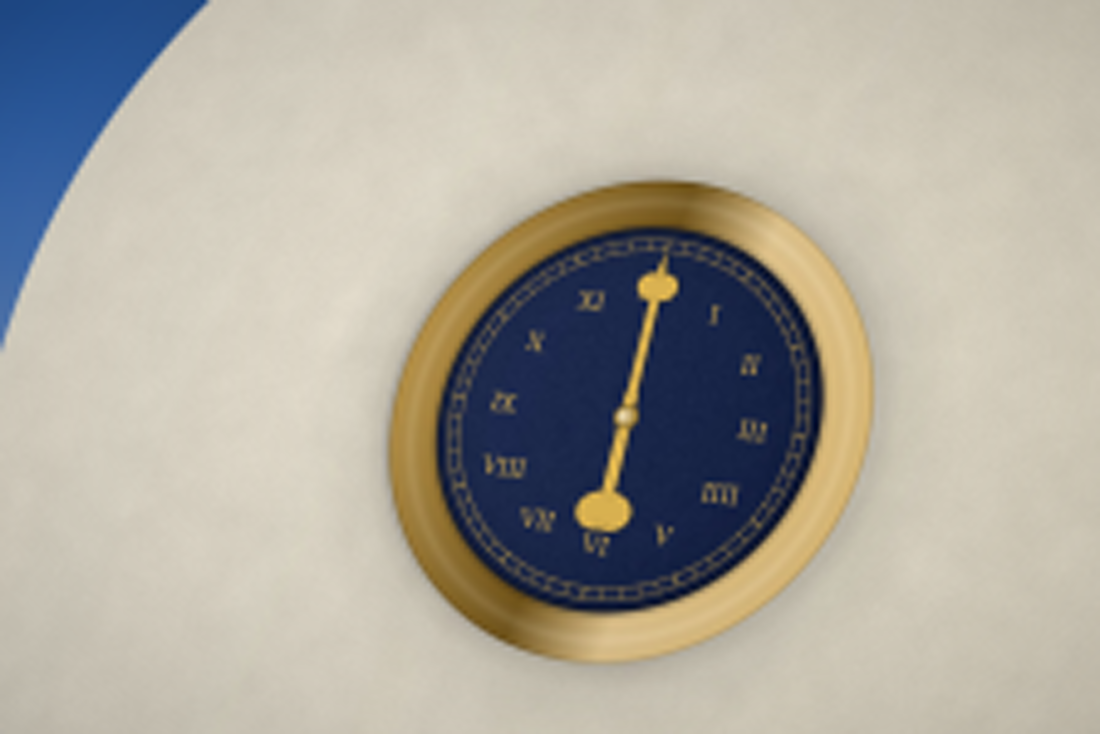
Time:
h=6 m=0
